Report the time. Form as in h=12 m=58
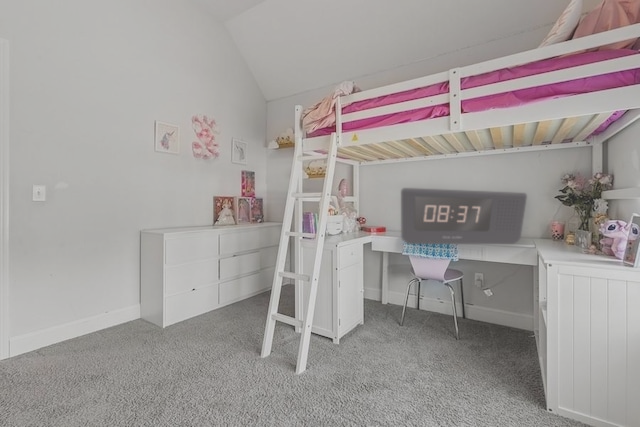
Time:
h=8 m=37
